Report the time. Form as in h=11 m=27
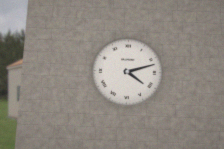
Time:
h=4 m=12
